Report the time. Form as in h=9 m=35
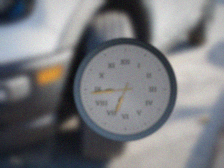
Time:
h=6 m=44
